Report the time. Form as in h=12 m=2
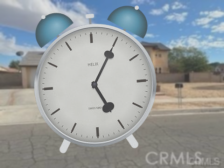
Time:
h=5 m=5
